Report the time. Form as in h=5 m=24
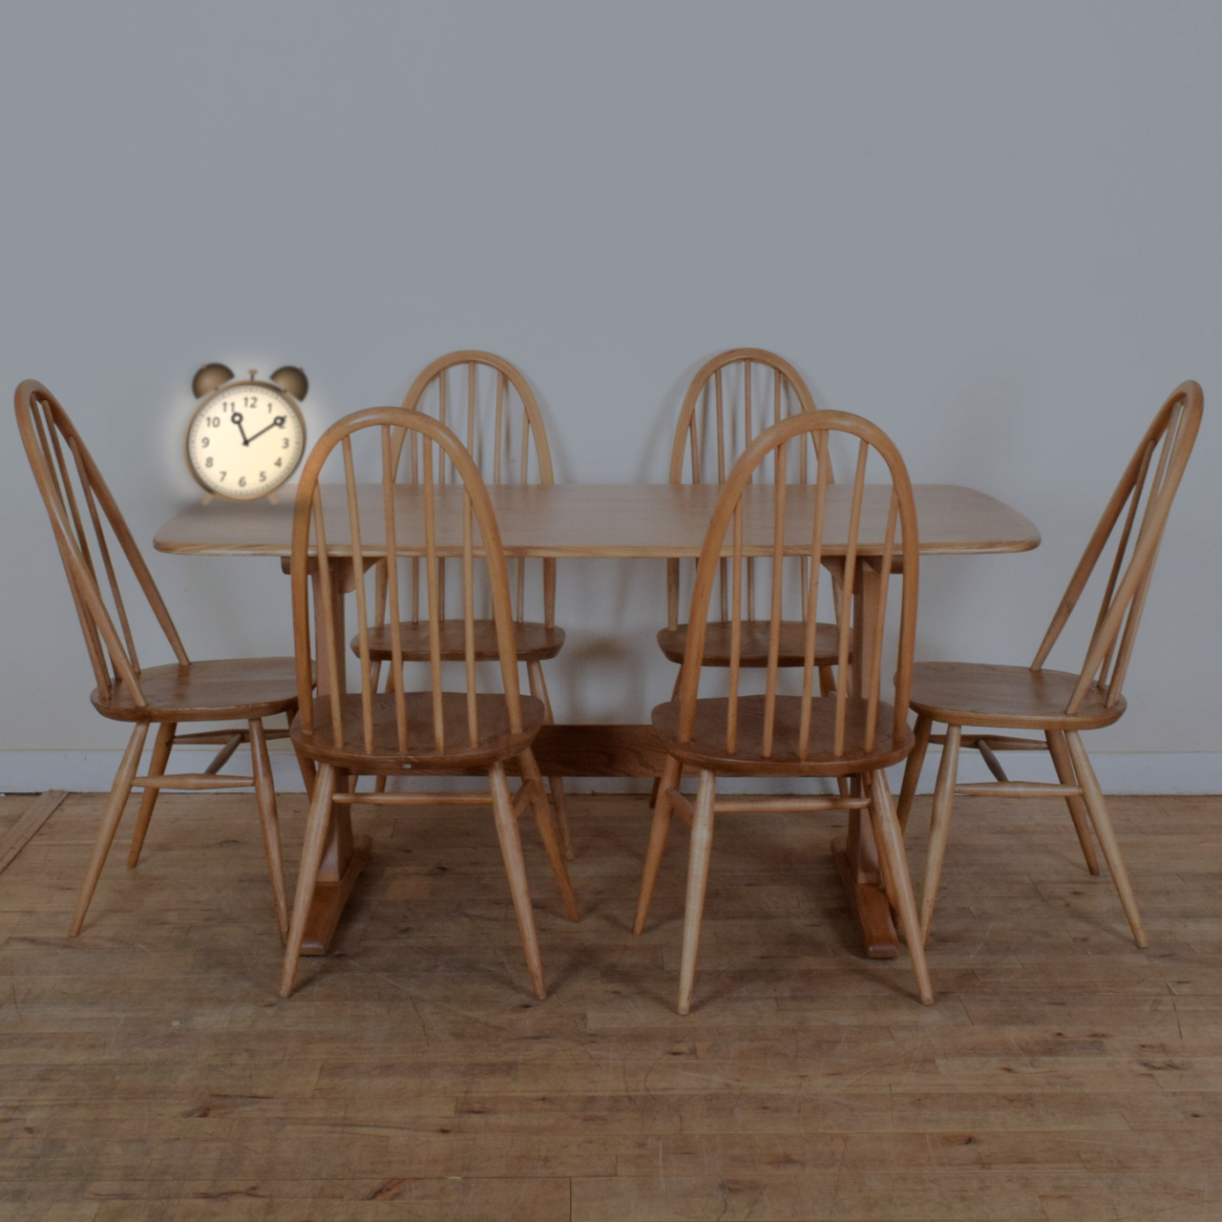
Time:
h=11 m=9
